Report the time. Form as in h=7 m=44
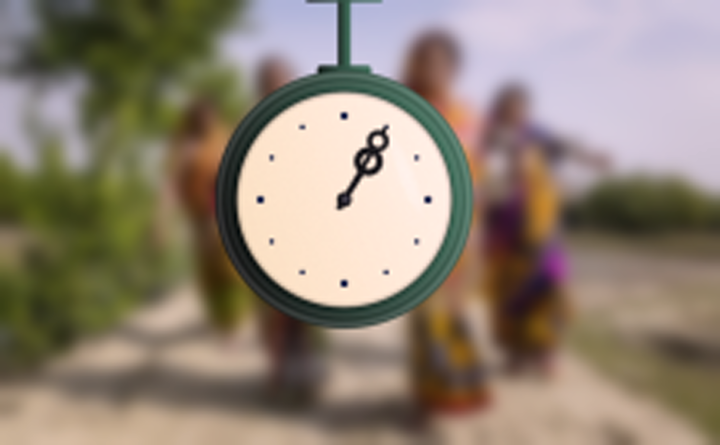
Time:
h=1 m=5
